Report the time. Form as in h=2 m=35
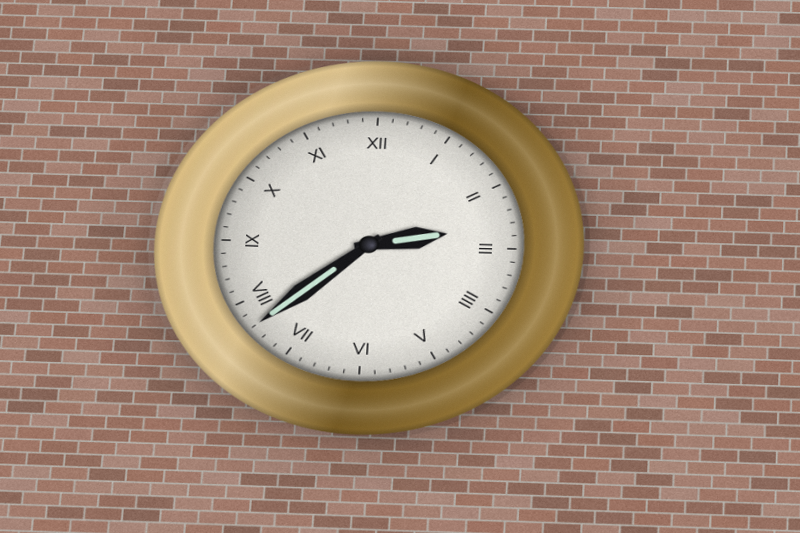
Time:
h=2 m=38
